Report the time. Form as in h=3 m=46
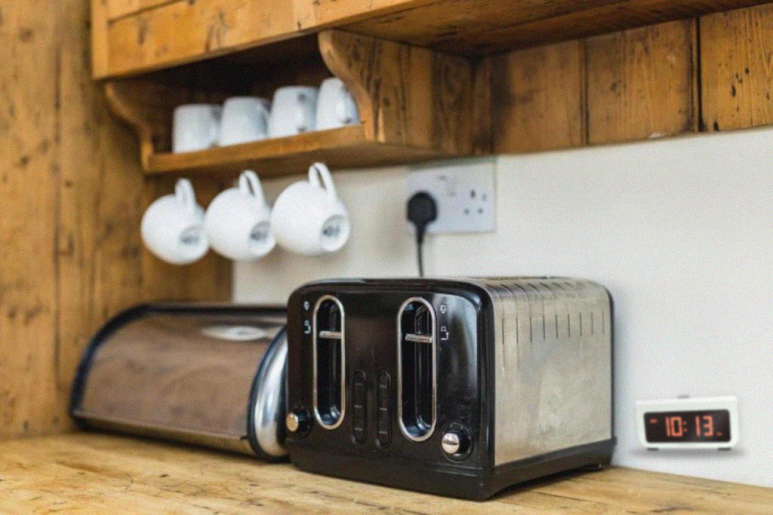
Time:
h=10 m=13
